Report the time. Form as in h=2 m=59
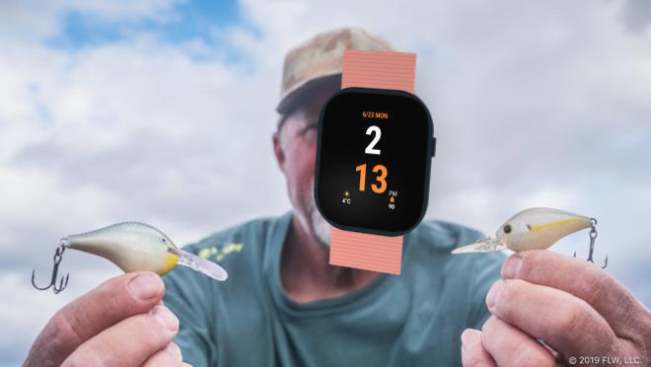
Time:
h=2 m=13
